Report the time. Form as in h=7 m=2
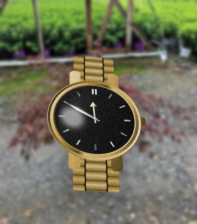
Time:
h=11 m=50
